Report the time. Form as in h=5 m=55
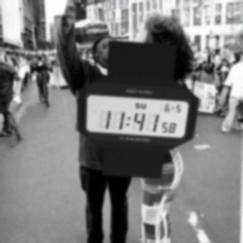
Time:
h=11 m=41
